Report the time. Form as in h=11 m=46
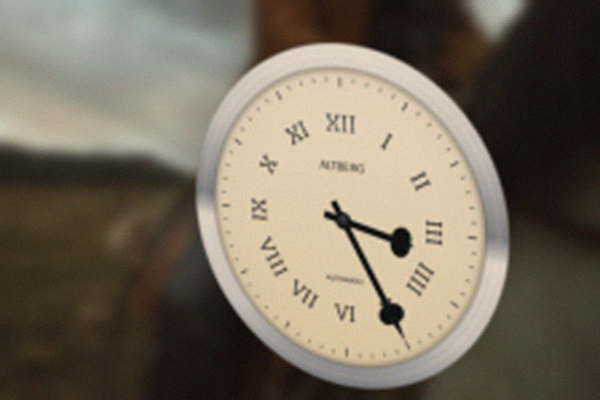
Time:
h=3 m=25
